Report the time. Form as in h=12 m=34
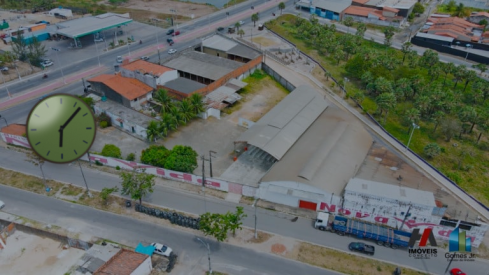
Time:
h=6 m=7
